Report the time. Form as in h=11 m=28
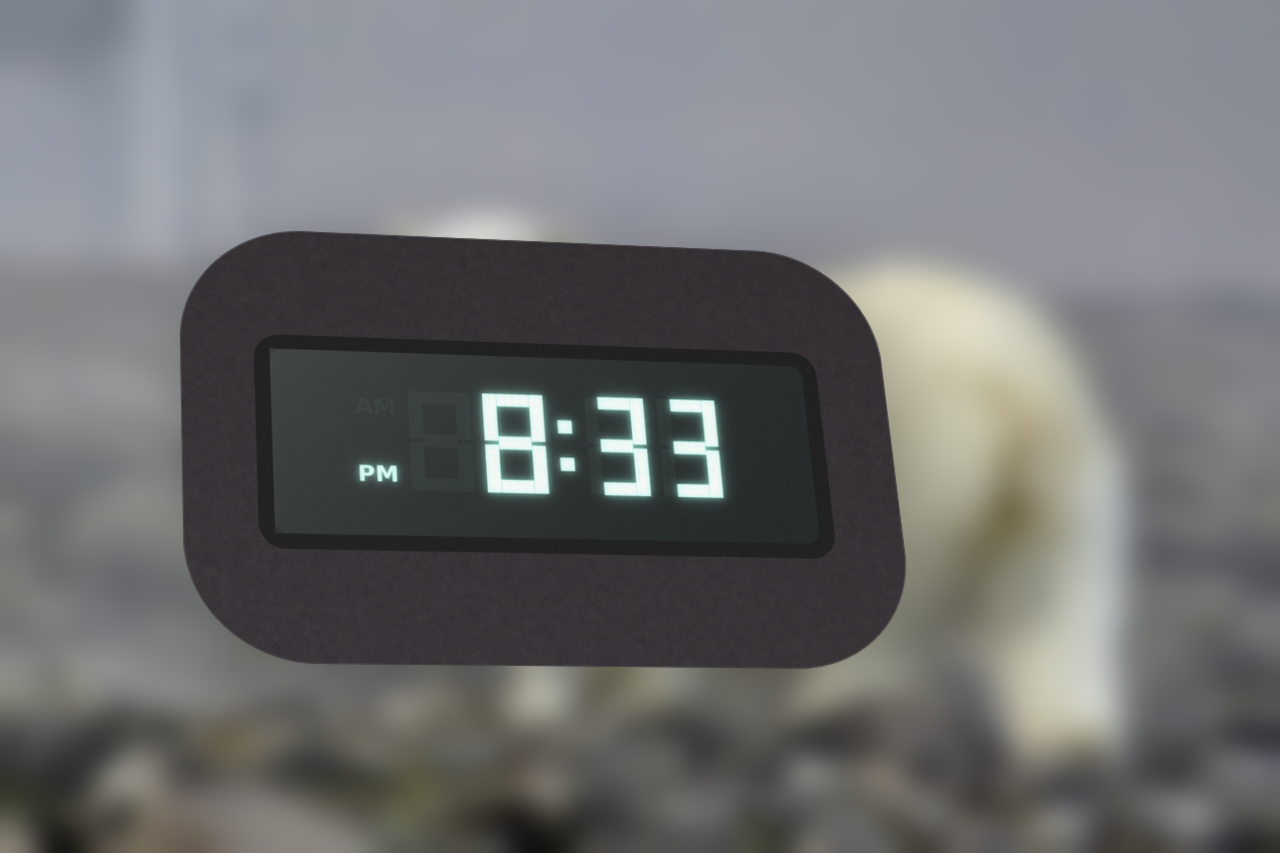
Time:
h=8 m=33
